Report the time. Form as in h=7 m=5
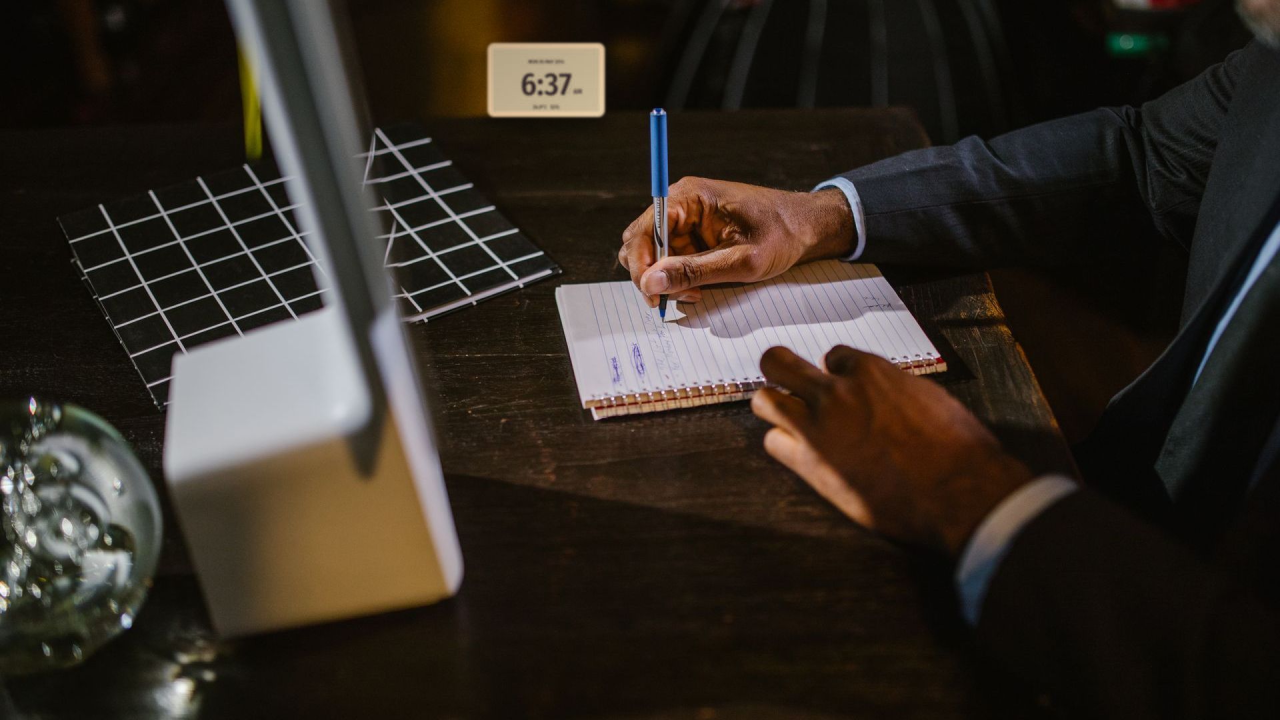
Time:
h=6 m=37
